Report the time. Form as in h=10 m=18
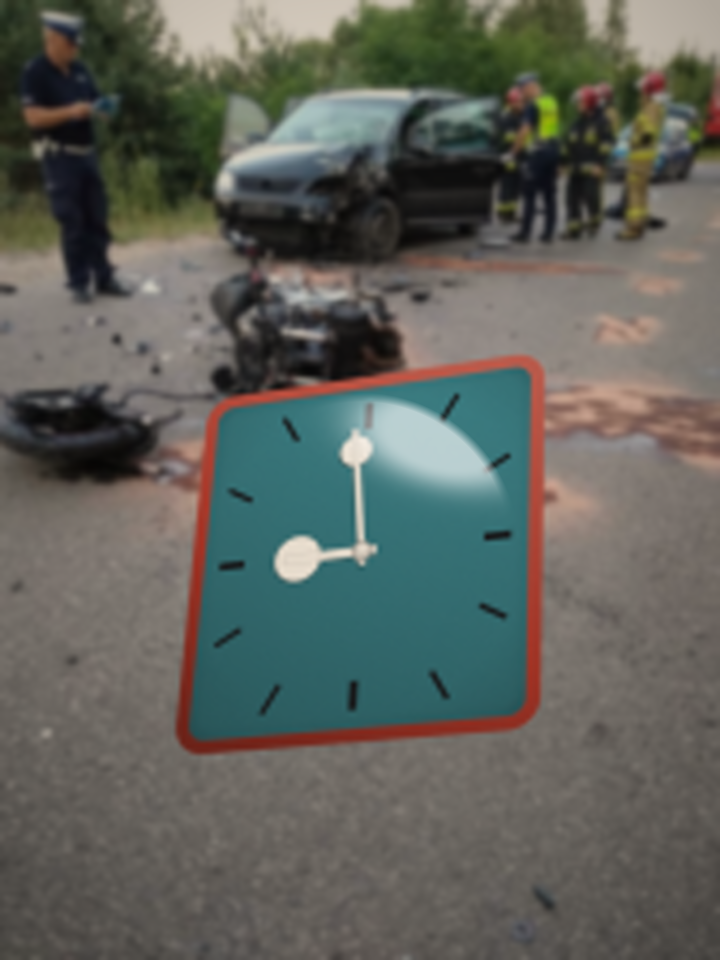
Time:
h=8 m=59
